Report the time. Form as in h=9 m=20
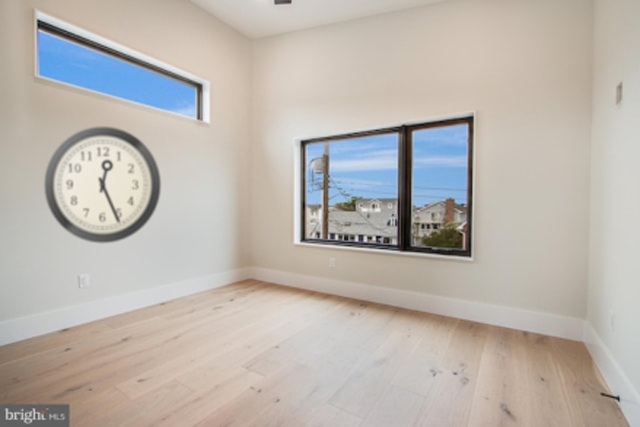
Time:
h=12 m=26
